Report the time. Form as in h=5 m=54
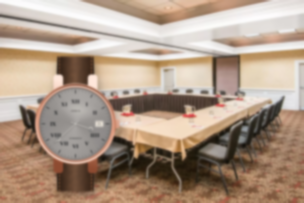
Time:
h=3 m=38
